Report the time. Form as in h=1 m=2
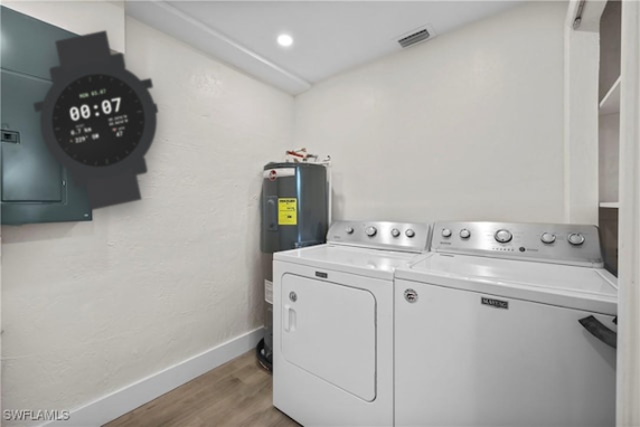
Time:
h=0 m=7
